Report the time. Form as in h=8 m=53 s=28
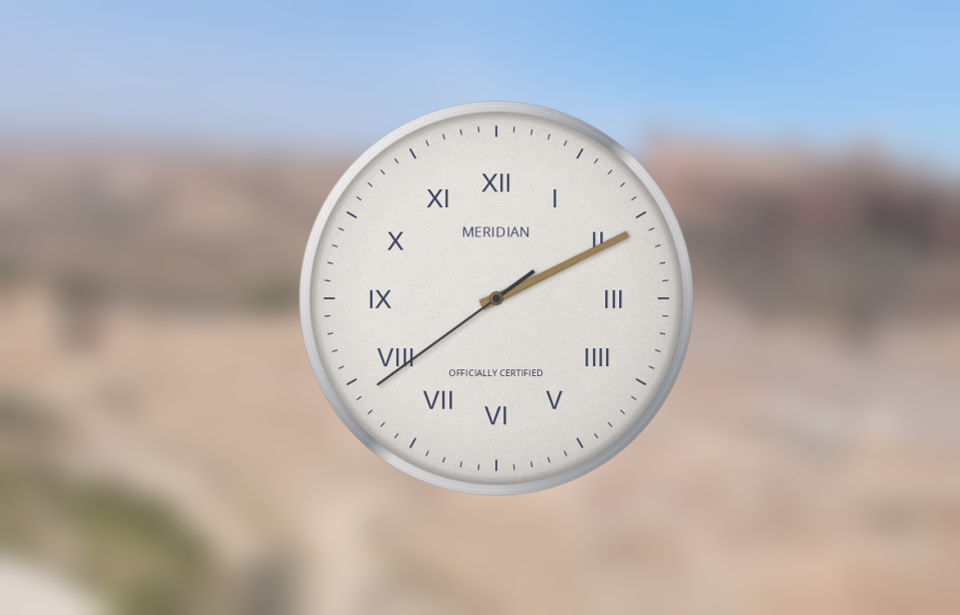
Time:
h=2 m=10 s=39
